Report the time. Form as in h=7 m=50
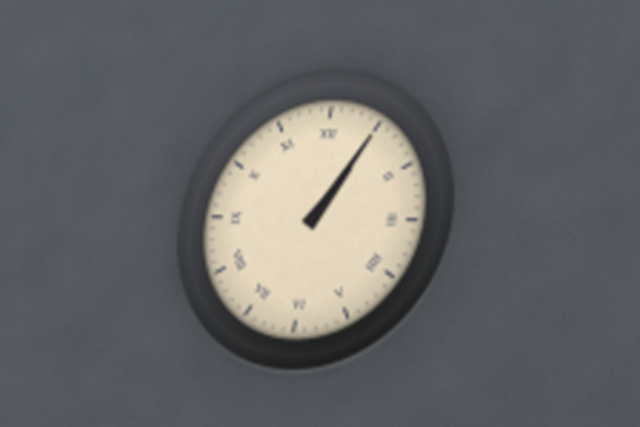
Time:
h=1 m=5
